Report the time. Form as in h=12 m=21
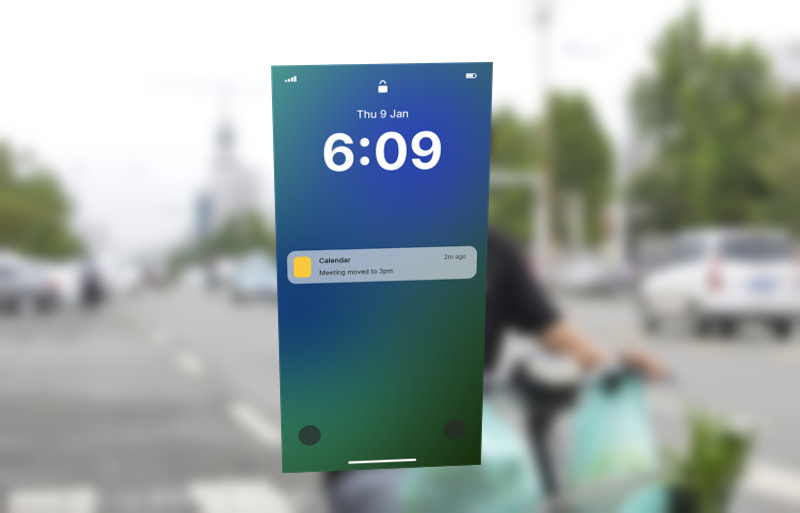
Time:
h=6 m=9
